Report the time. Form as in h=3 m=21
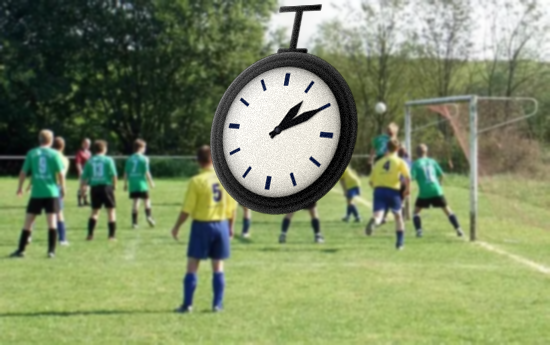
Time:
h=1 m=10
